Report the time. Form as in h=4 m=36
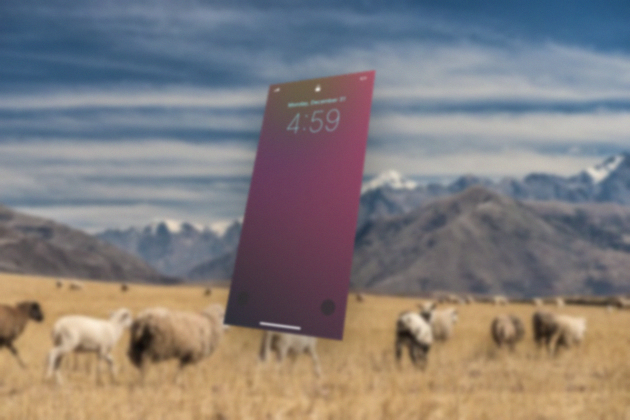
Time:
h=4 m=59
